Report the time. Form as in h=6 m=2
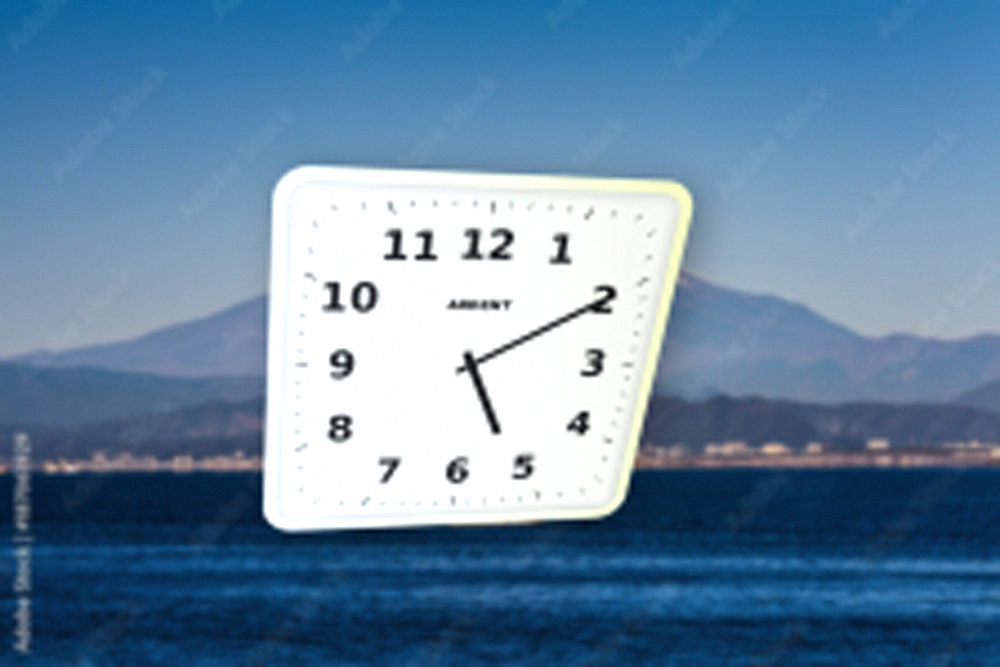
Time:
h=5 m=10
